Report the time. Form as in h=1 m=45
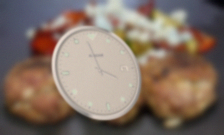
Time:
h=3 m=58
